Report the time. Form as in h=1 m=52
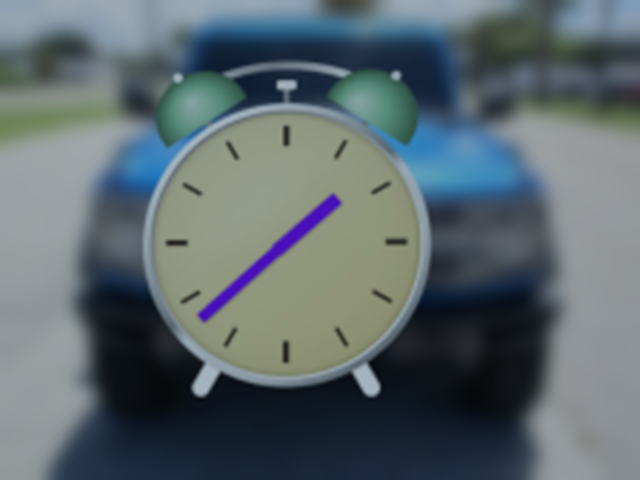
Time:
h=1 m=38
